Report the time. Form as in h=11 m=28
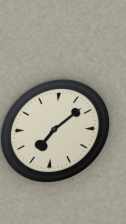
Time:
h=7 m=8
